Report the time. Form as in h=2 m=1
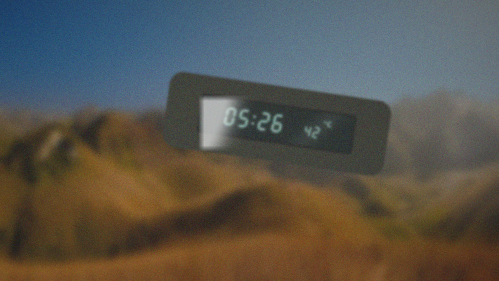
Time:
h=5 m=26
